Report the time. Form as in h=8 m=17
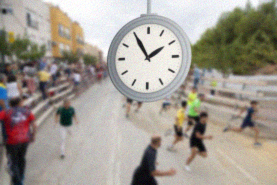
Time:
h=1 m=55
